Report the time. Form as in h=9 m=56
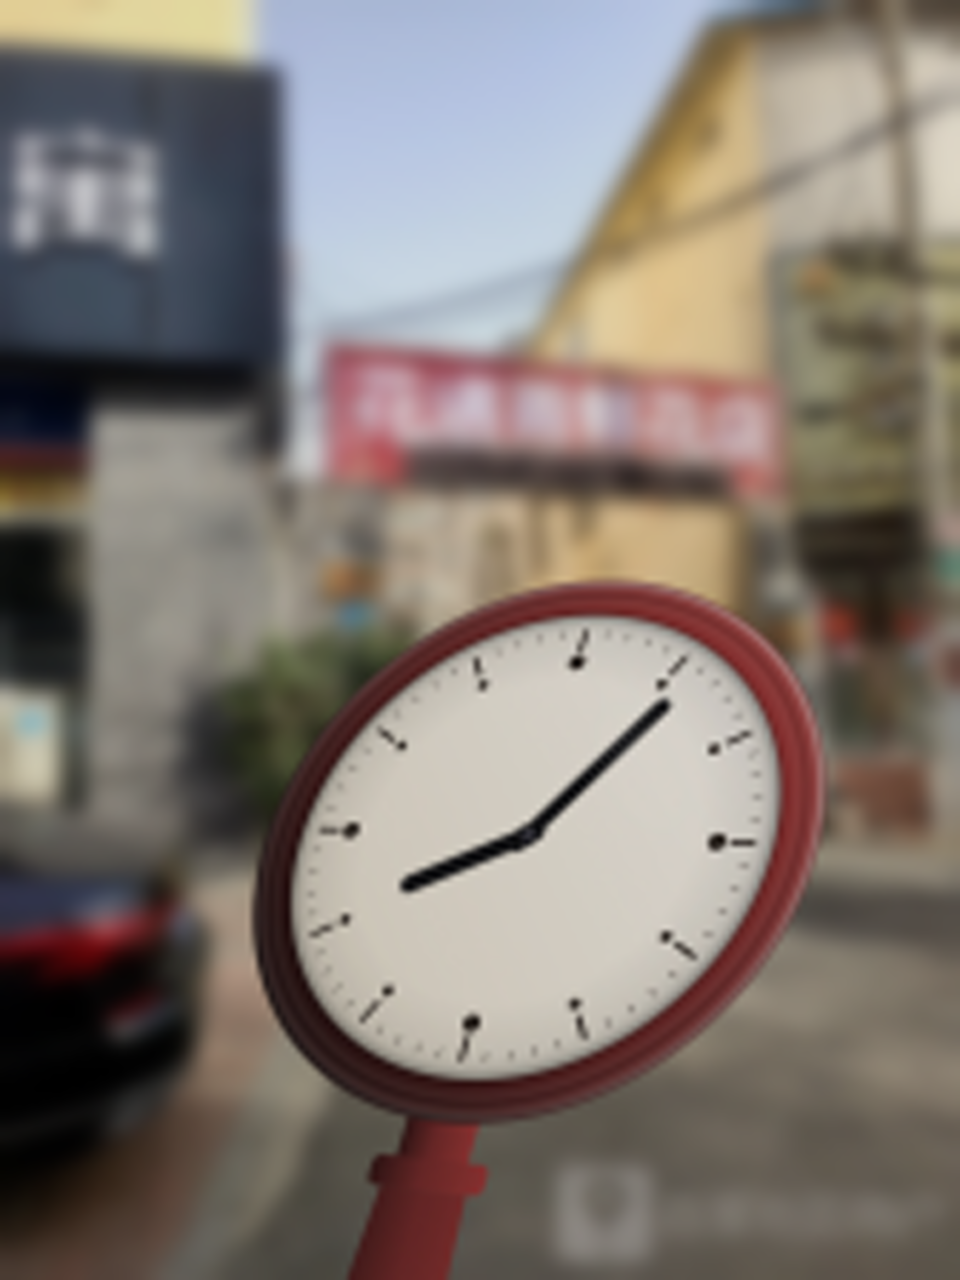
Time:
h=8 m=6
